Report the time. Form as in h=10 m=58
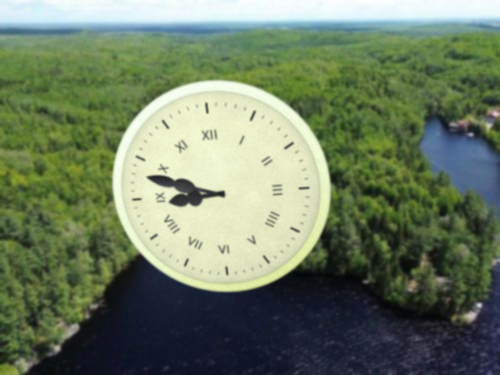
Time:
h=8 m=48
